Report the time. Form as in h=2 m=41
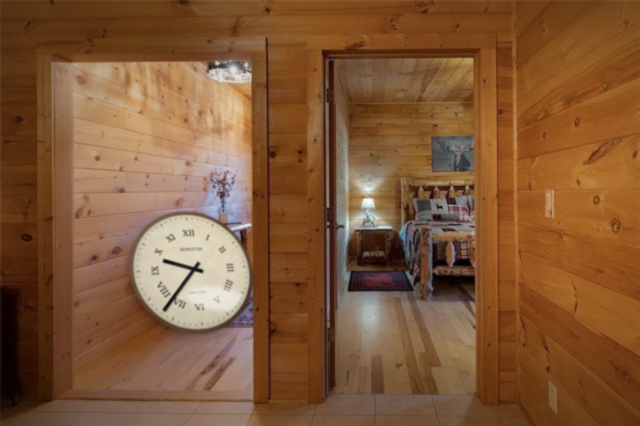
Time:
h=9 m=37
